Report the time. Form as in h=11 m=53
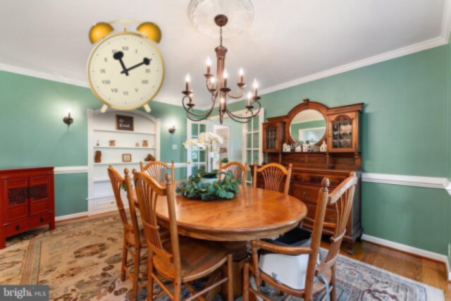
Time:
h=11 m=11
